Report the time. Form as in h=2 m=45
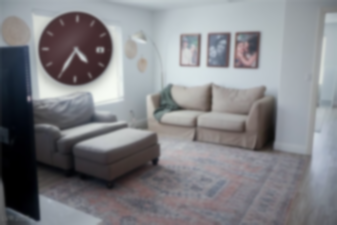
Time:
h=4 m=35
